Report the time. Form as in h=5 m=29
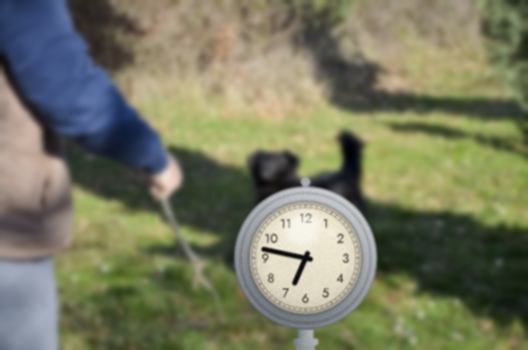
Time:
h=6 m=47
